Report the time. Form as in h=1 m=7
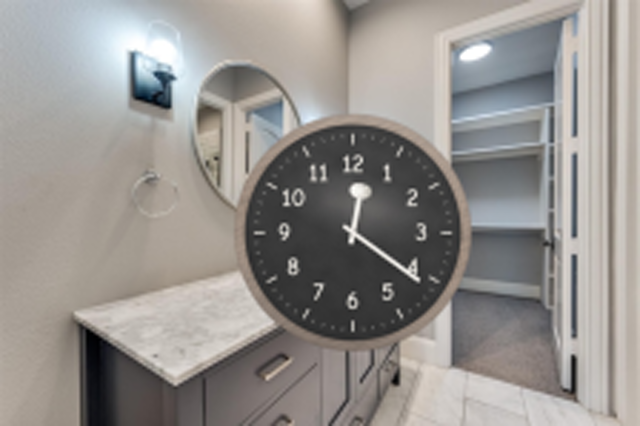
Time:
h=12 m=21
